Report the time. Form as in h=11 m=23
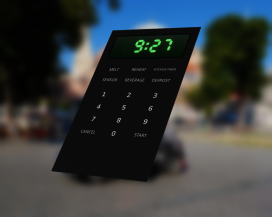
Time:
h=9 m=27
